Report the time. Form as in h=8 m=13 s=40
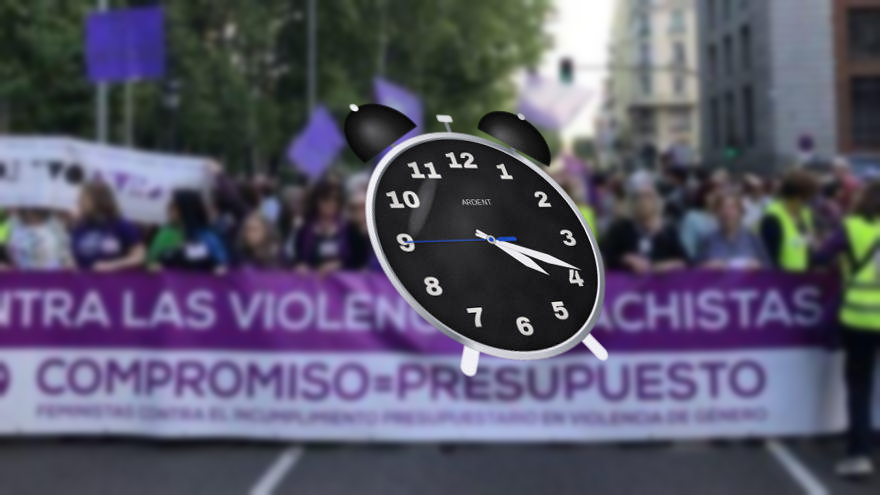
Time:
h=4 m=18 s=45
